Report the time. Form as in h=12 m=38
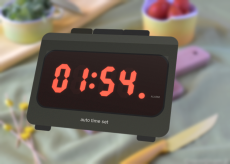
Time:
h=1 m=54
